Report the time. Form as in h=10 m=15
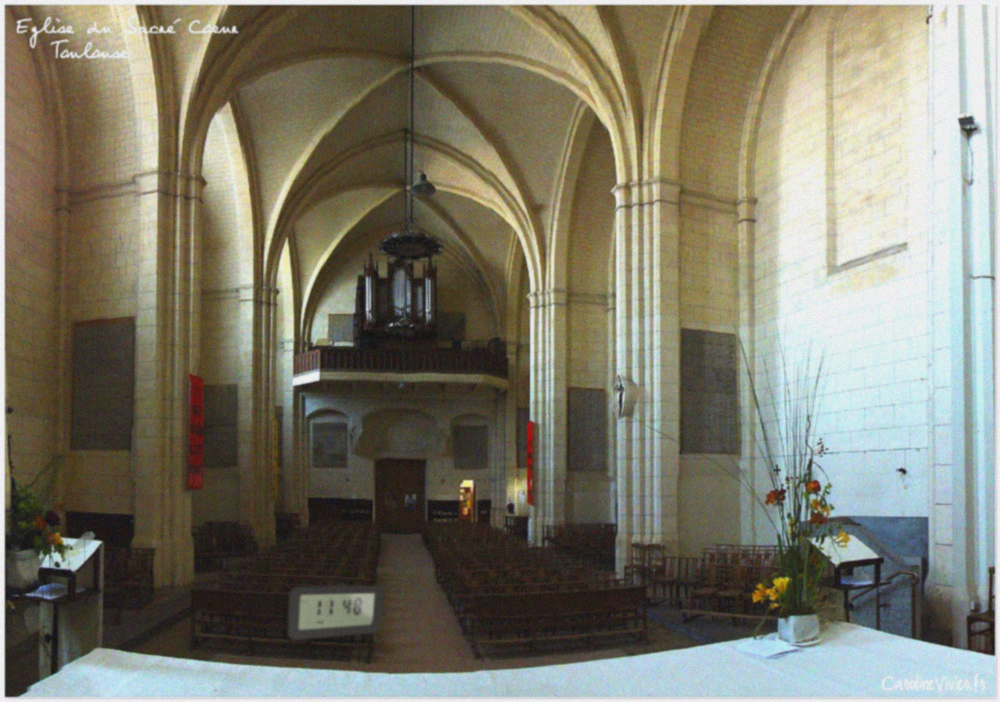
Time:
h=11 m=48
